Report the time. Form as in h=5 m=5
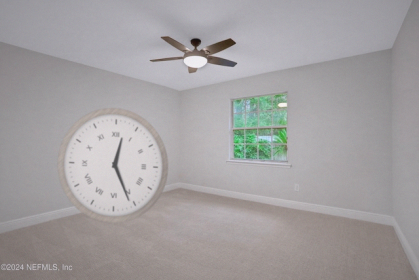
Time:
h=12 m=26
